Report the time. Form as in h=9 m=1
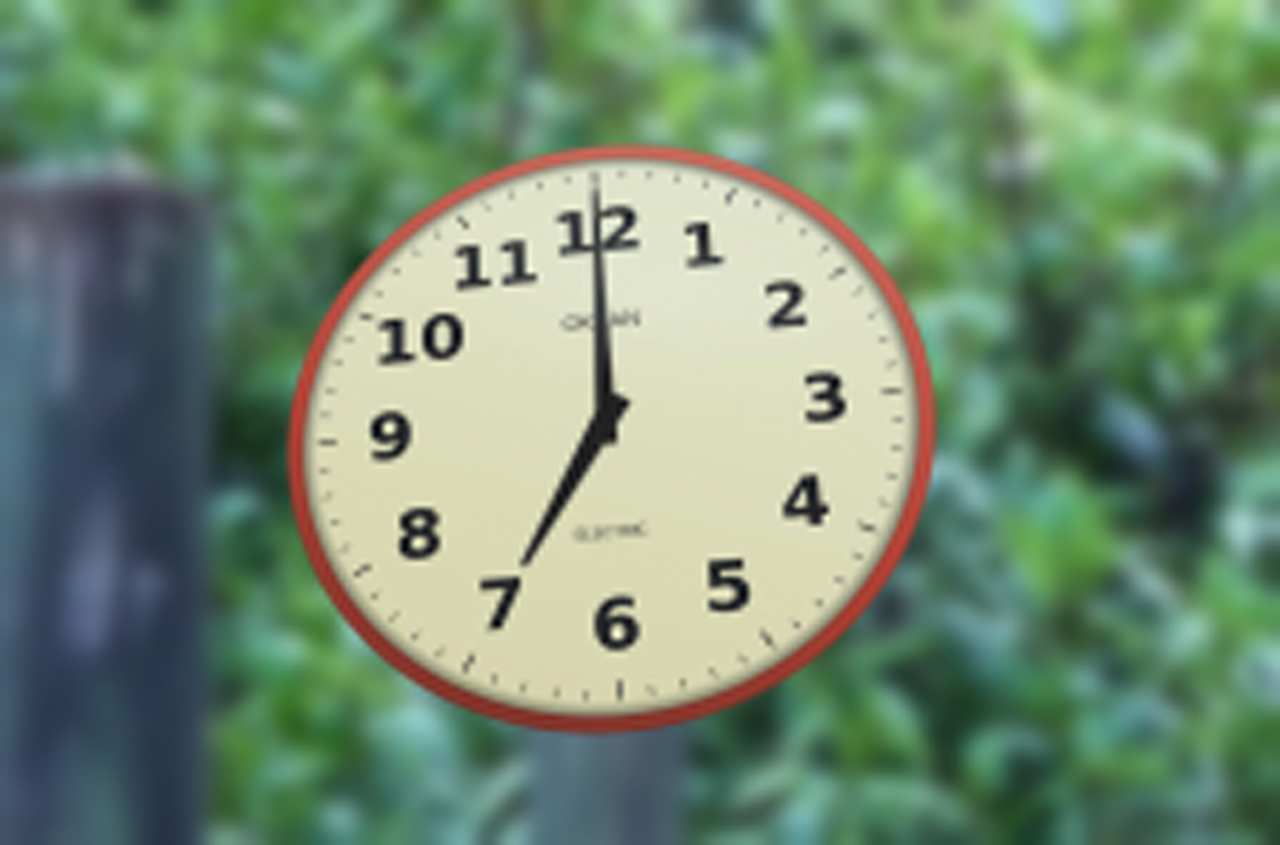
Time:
h=7 m=0
